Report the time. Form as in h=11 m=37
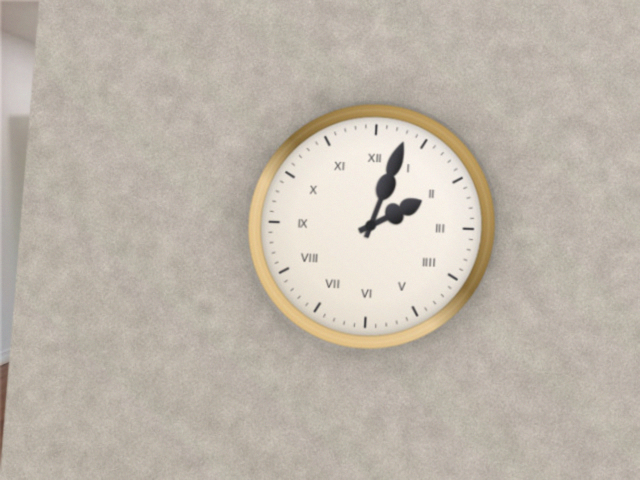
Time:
h=2 m=3
